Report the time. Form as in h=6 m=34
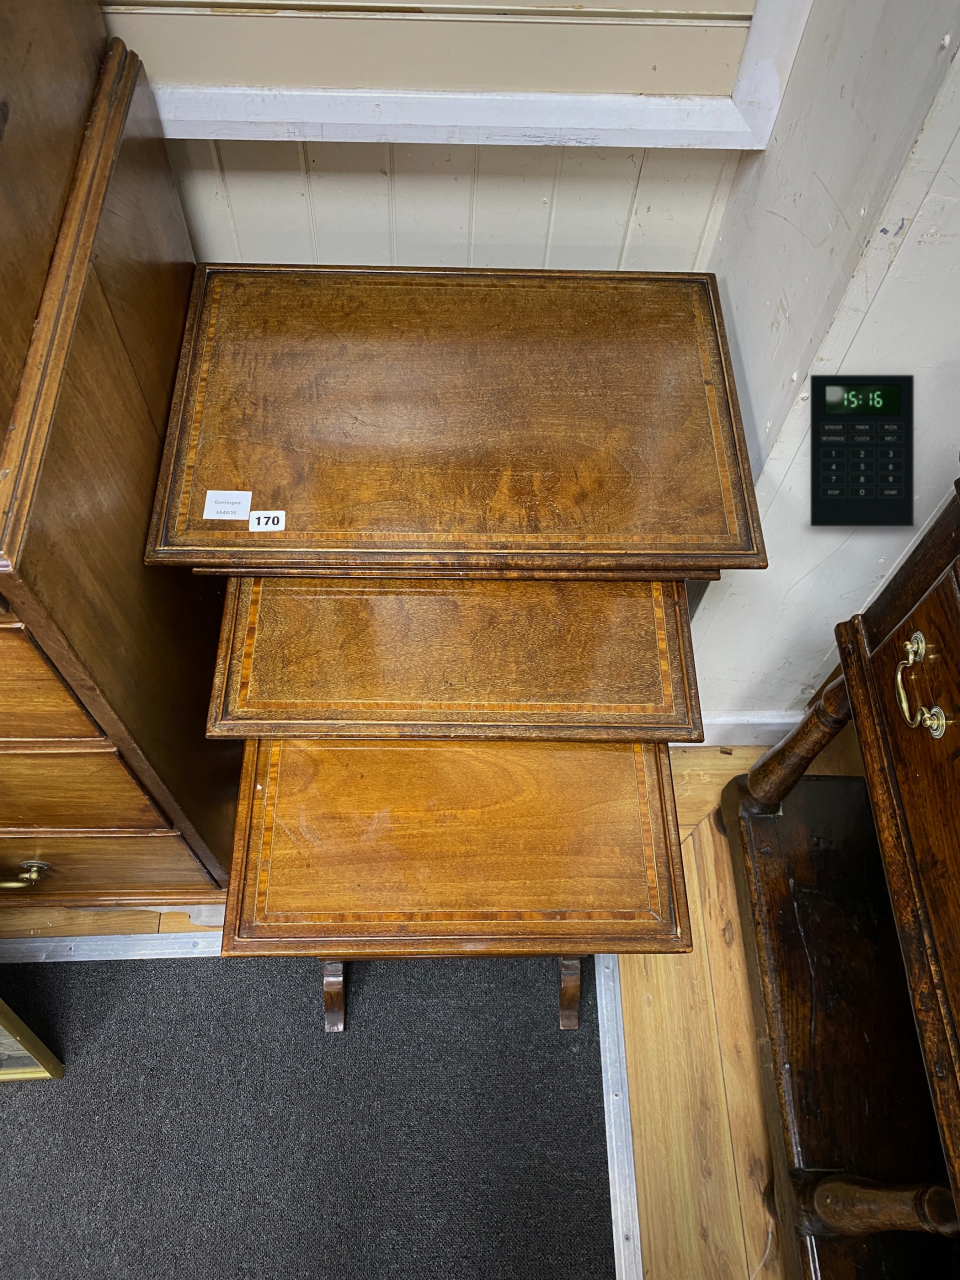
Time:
h=15 m=16
